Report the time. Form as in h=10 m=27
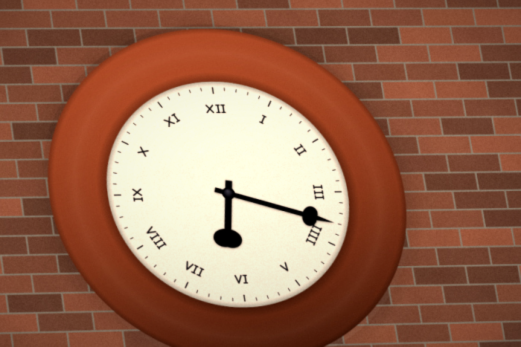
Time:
h=6 m=18
